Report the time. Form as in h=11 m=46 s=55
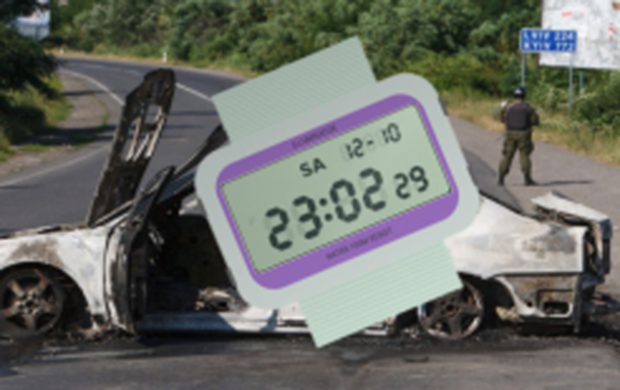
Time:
h=23 m=2 s=29
